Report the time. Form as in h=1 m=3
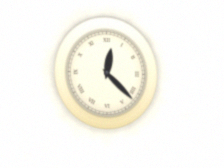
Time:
h=12 m=22
